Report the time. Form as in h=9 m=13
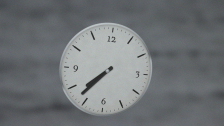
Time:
h=7 m=37
